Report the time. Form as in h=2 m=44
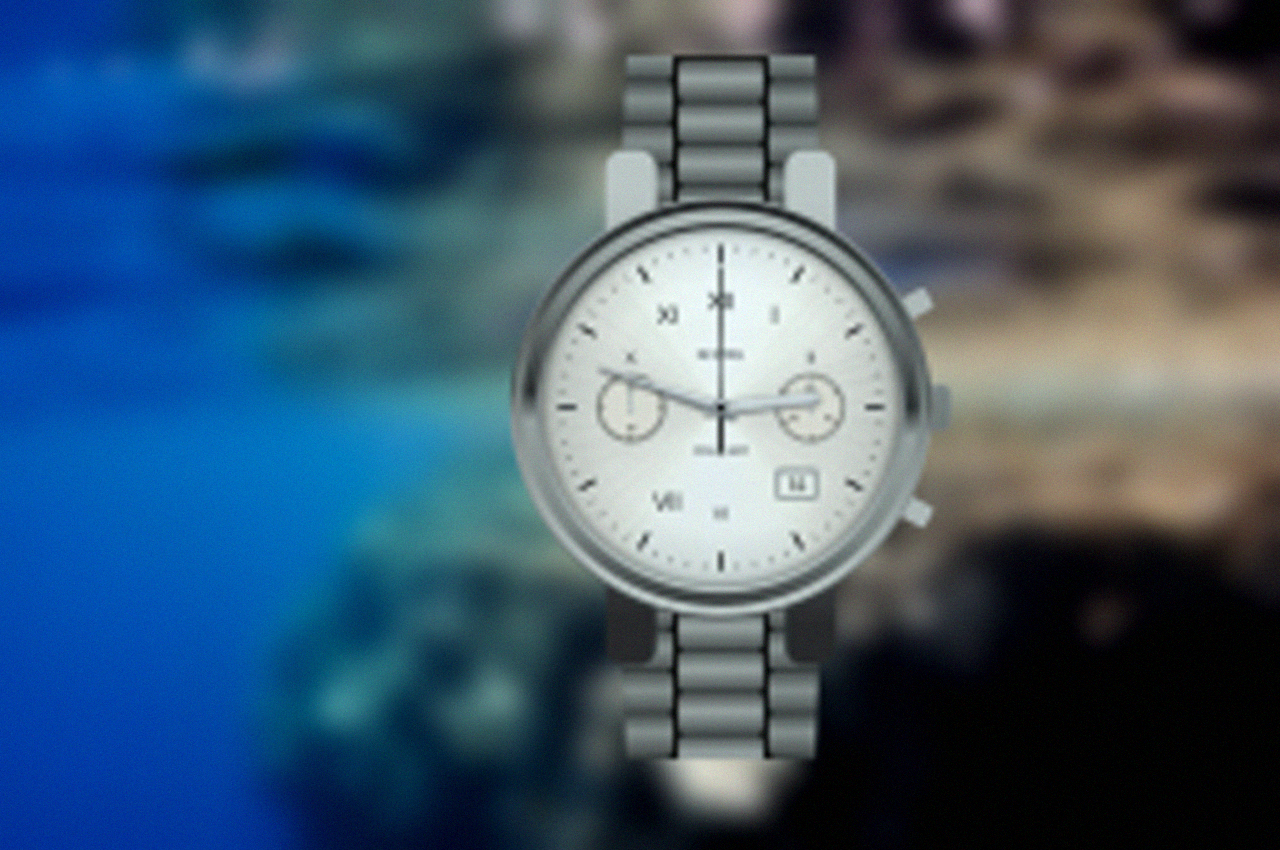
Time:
h=2 m=48
